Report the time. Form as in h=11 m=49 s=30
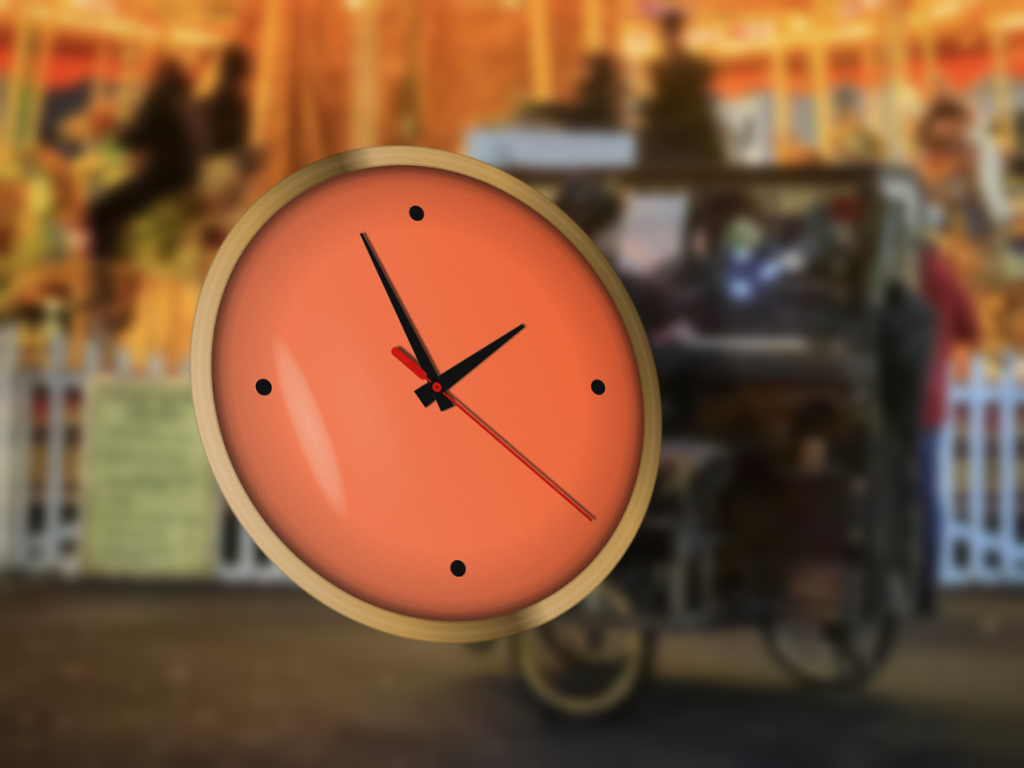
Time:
h=1 m=56 s=22
